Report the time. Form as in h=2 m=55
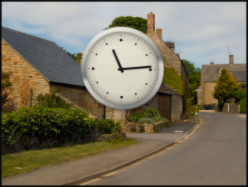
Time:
h=11 m=14
